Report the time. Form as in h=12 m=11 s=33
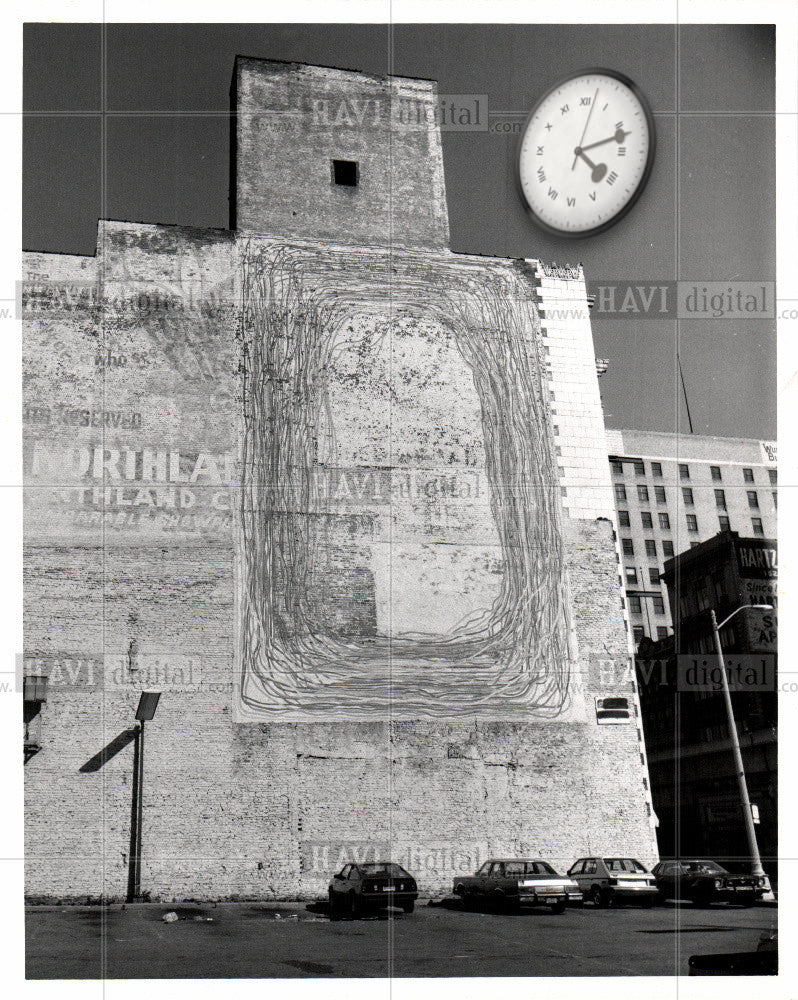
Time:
h=4 m=12 s=2
